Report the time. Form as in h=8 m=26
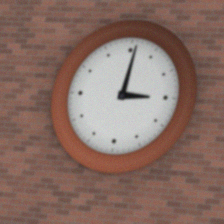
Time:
h=3 m=1
